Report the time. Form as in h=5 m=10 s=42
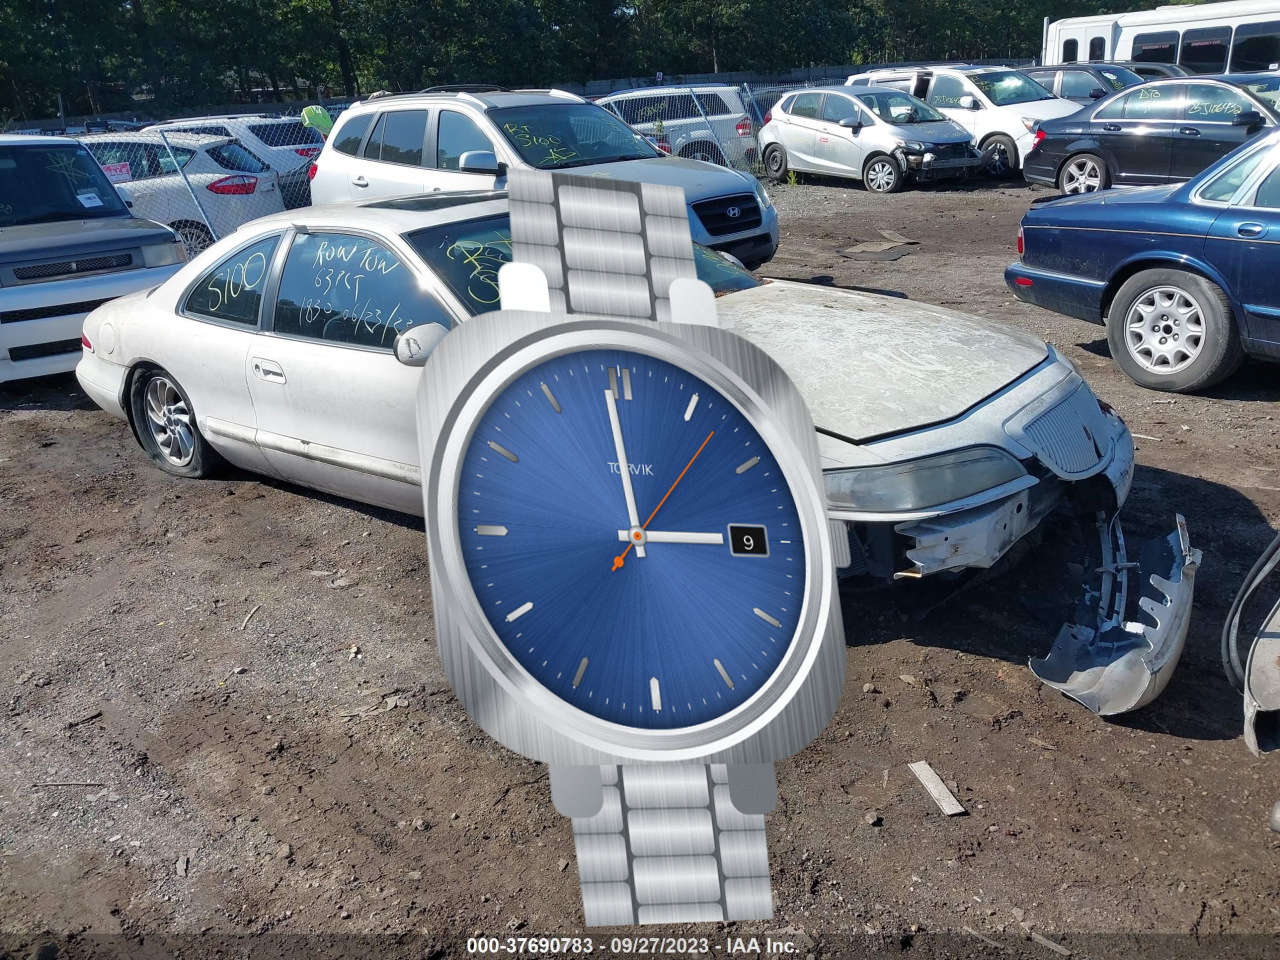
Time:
h=2 m=59 s=7
